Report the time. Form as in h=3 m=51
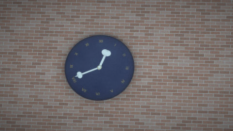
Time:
h=12 m=41
